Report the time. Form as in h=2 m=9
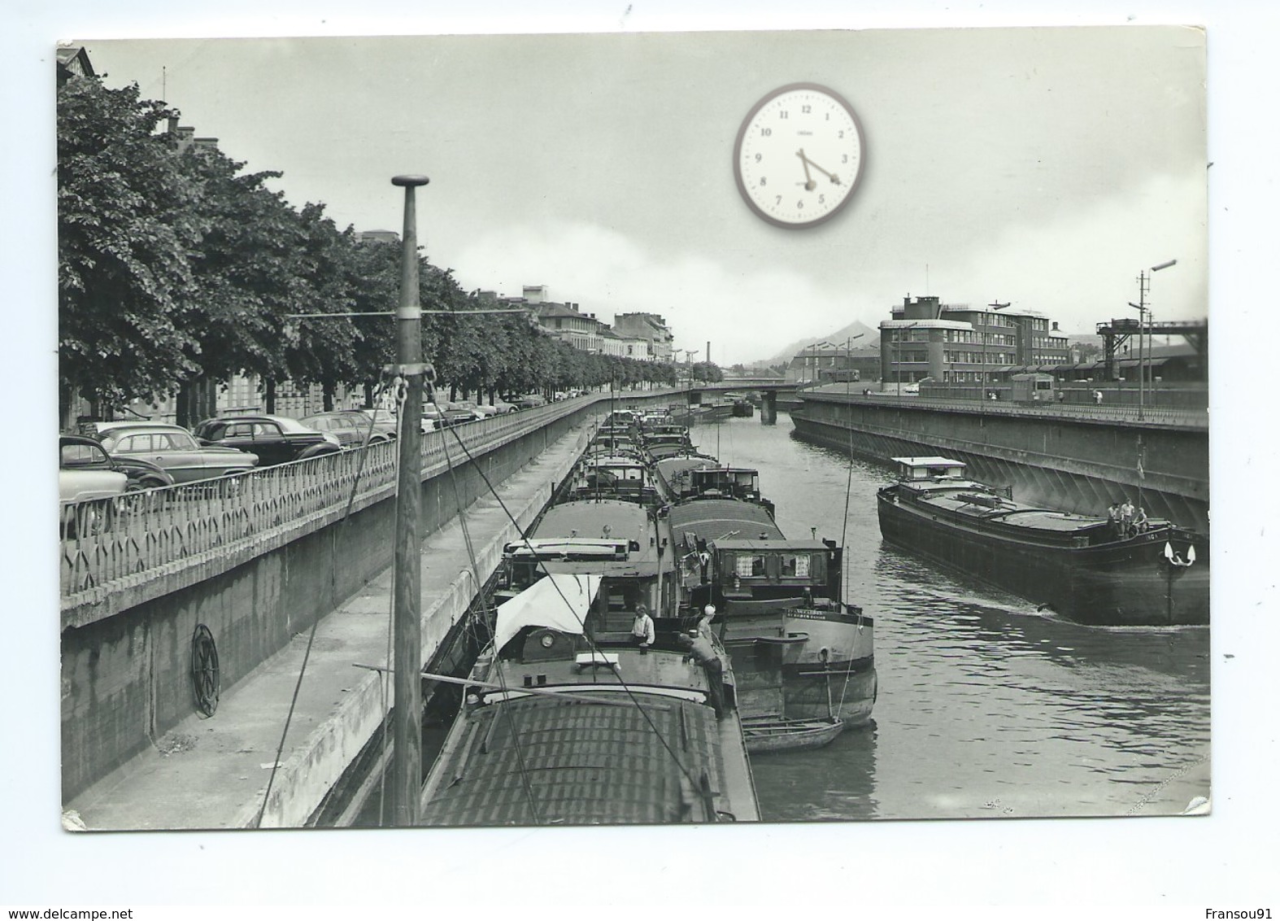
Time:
h=5 m=20
